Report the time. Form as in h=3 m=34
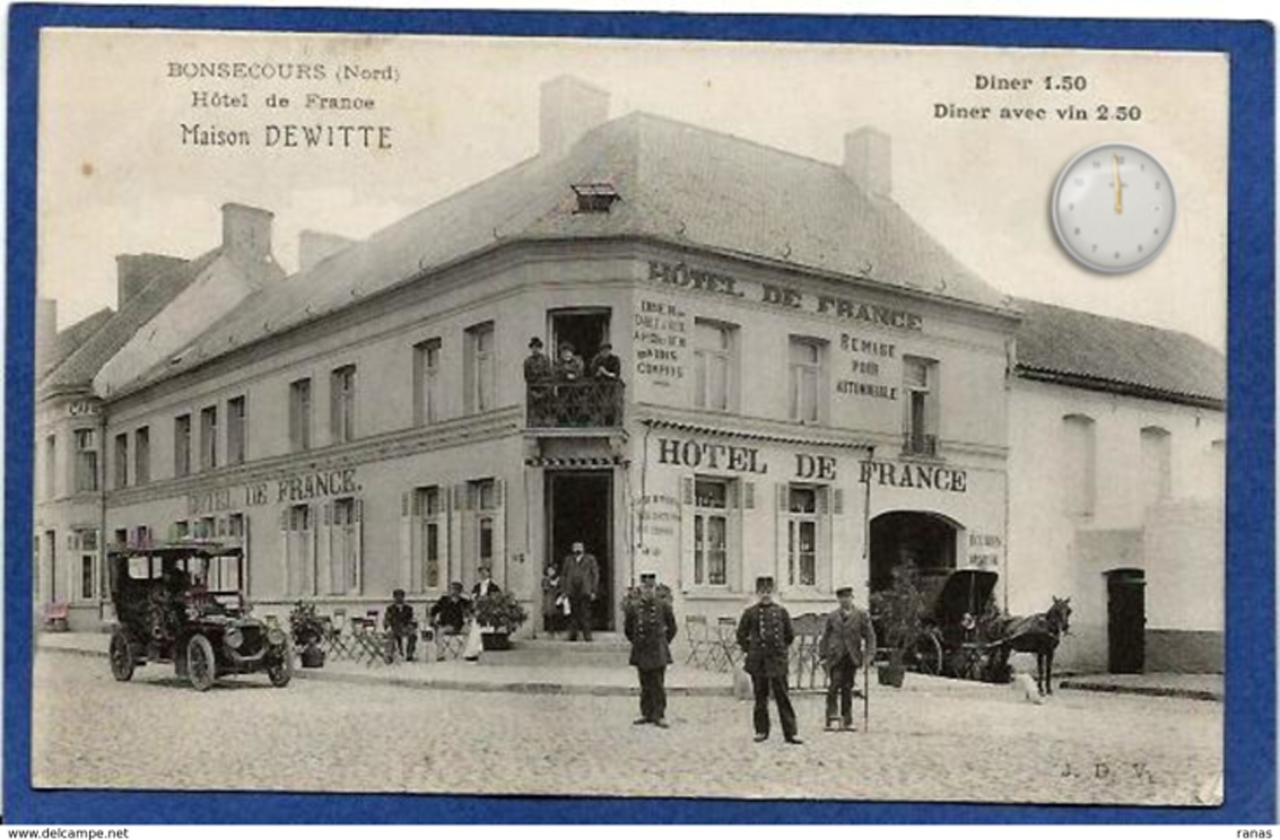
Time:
h=11 m=59
